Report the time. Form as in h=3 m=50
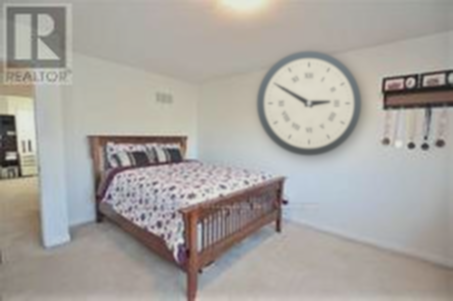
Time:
h=2 m=50
